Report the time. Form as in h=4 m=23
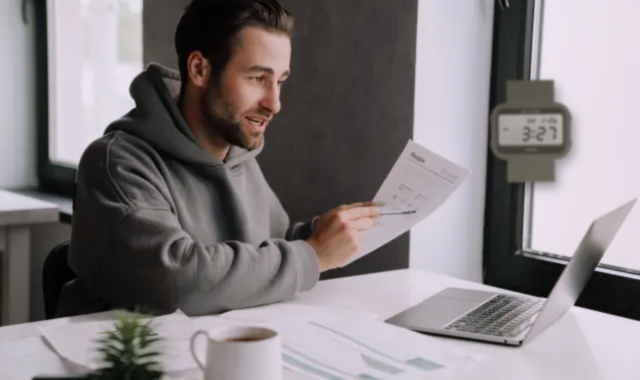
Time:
h=3 m=27
